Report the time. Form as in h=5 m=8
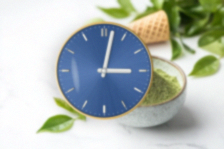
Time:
h=3 m=2
